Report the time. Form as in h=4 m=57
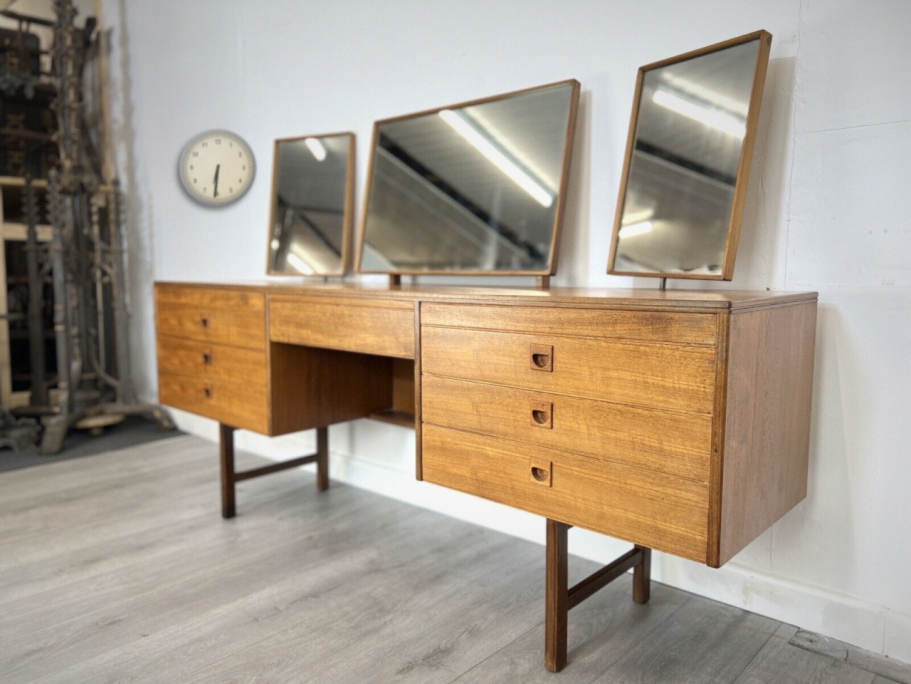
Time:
h=6 m=31
